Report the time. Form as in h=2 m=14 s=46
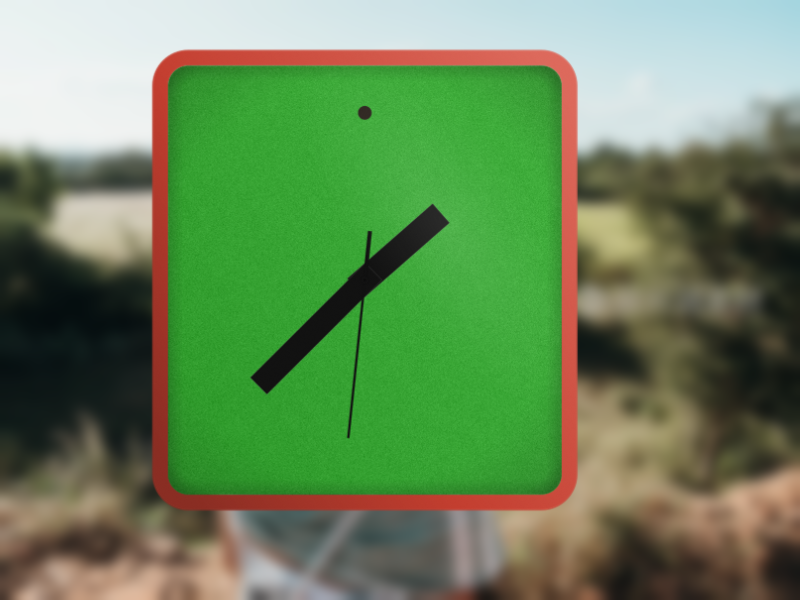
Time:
h=1 m=37 s=31
